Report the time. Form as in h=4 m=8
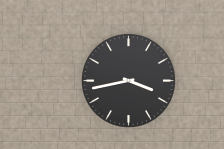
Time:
h=3 m=43
